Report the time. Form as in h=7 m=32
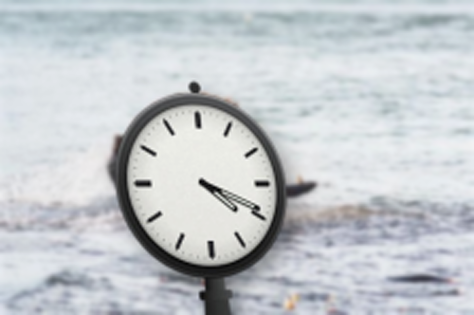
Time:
h=4 m=19
